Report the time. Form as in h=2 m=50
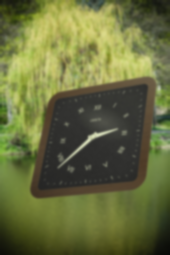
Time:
h=2 m=38
